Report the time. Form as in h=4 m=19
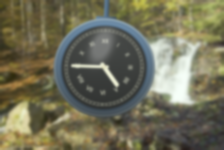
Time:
h=4 m=45
